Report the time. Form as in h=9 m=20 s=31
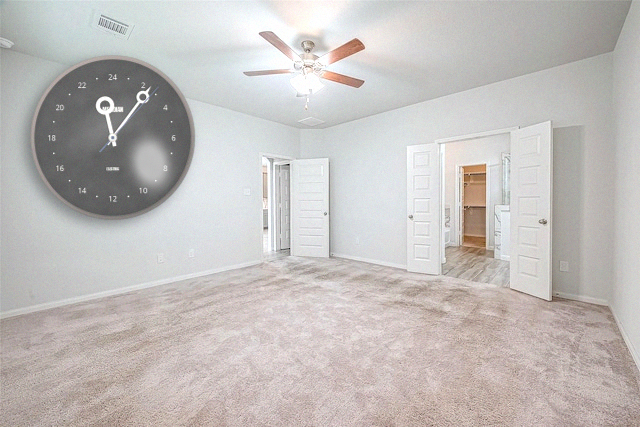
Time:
h=23 m=6 s=7
